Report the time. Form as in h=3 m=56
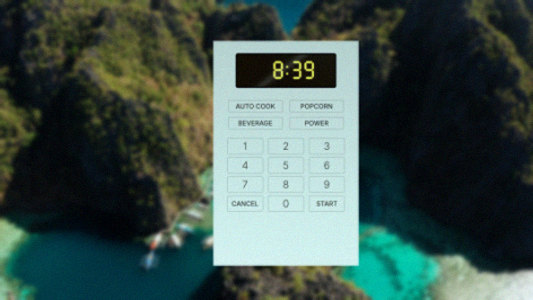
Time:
h=8 m=39
